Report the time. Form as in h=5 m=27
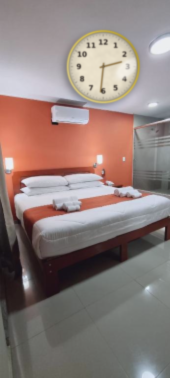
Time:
h=2 m=31
